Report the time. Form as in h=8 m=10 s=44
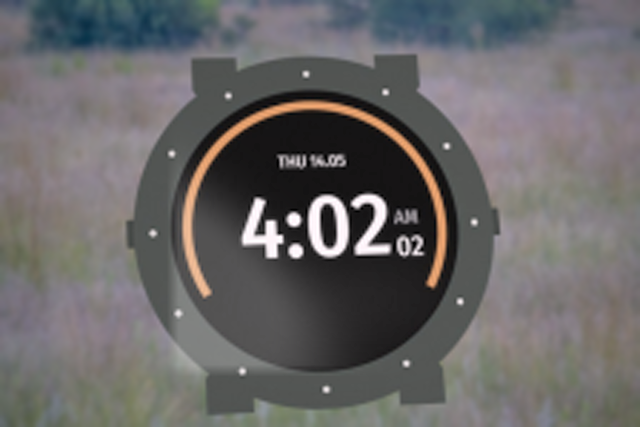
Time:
h=4 m=2 s=2
